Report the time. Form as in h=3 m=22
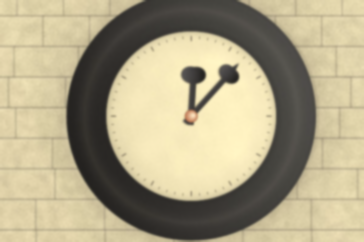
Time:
h=12 m=7
